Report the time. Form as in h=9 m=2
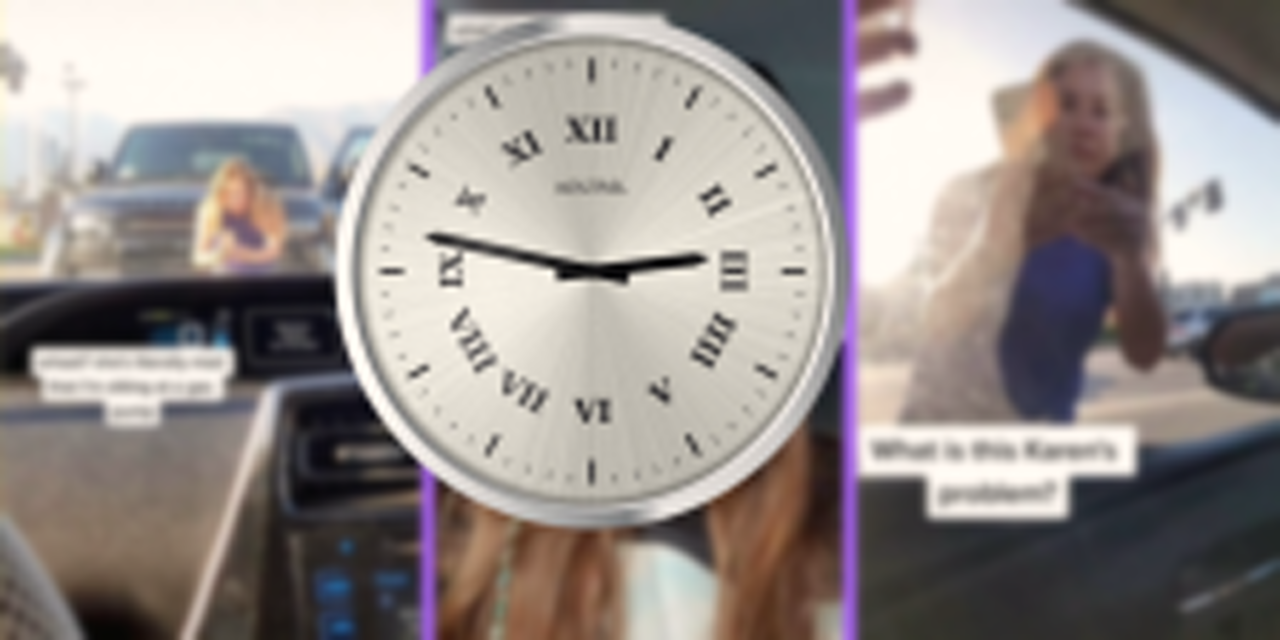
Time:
h=2 m=47
